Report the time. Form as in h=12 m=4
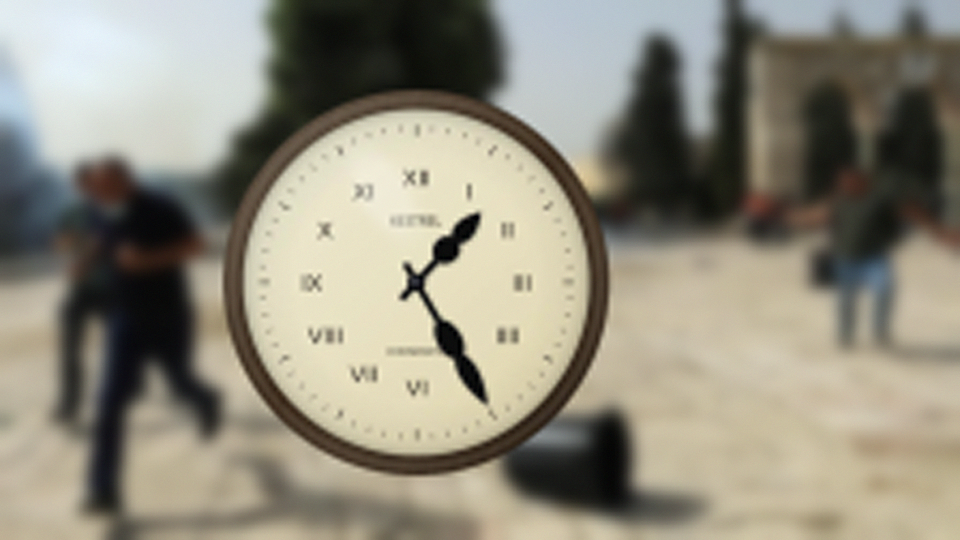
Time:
h=1 m=25
